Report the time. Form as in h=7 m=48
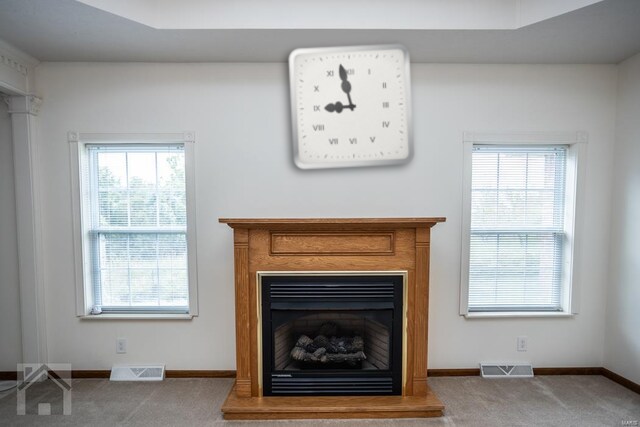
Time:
h=8 m=58
